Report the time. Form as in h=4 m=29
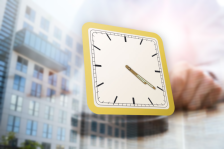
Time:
h=4 m=21
